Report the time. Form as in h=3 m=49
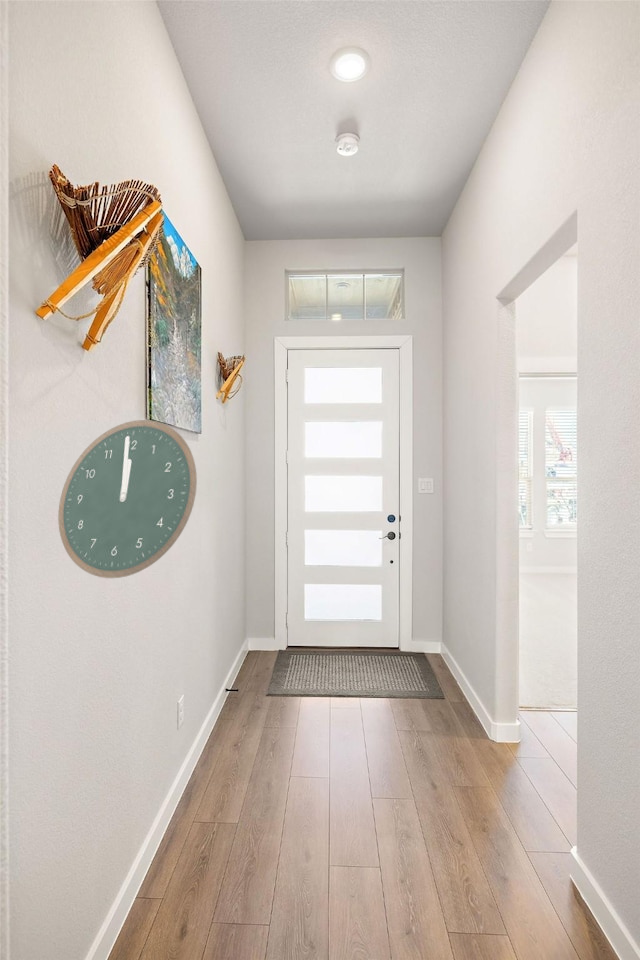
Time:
h=11 m=59
